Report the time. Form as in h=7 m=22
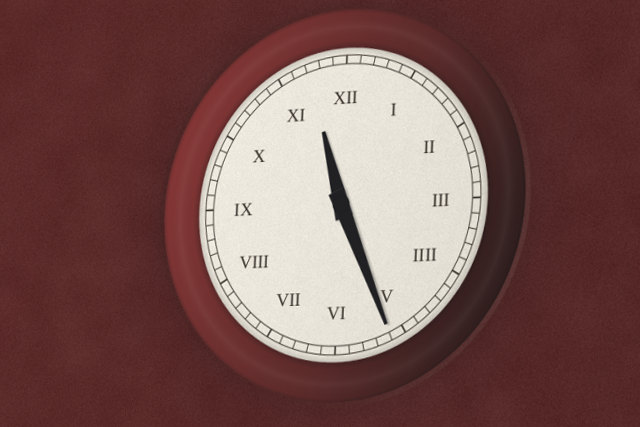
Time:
h=11 m=26
